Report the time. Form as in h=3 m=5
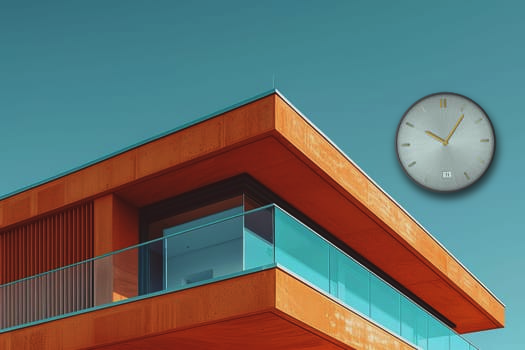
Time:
h=10 m=6
